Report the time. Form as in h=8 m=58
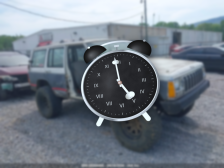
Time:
h=4 m=59
